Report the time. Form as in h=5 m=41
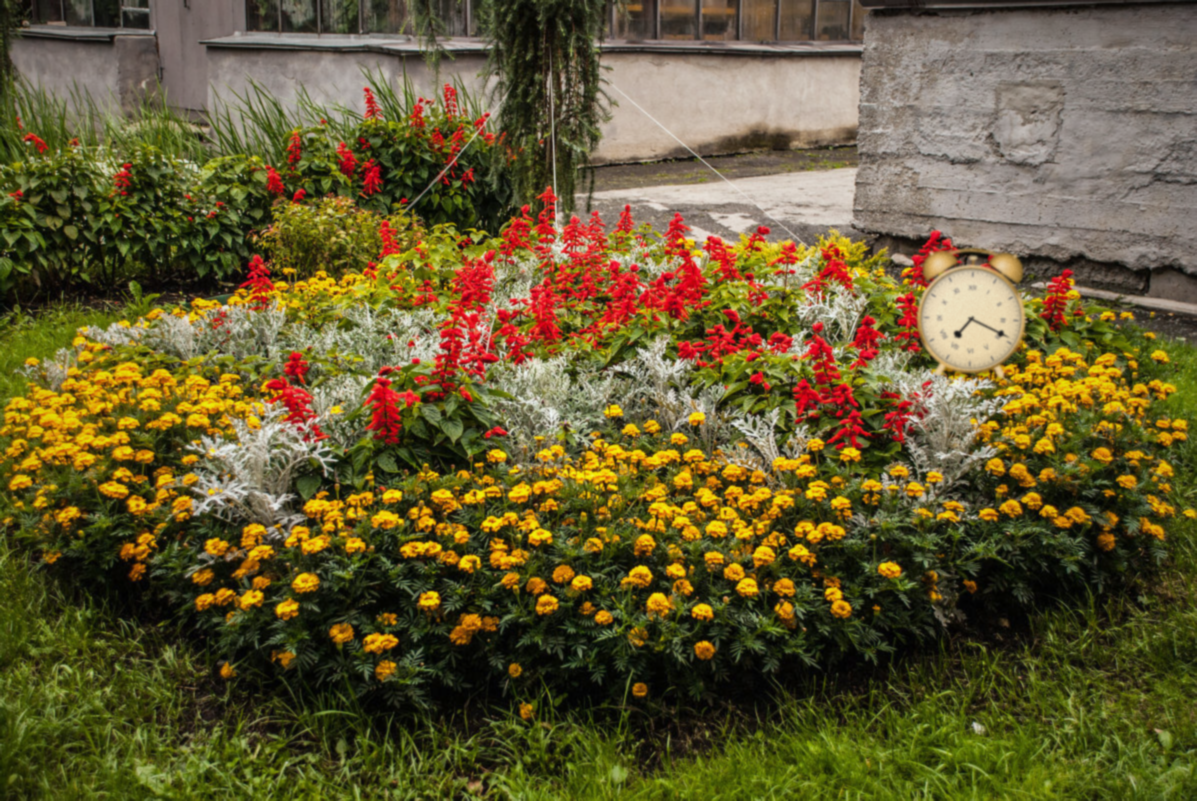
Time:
h=7 m=19
